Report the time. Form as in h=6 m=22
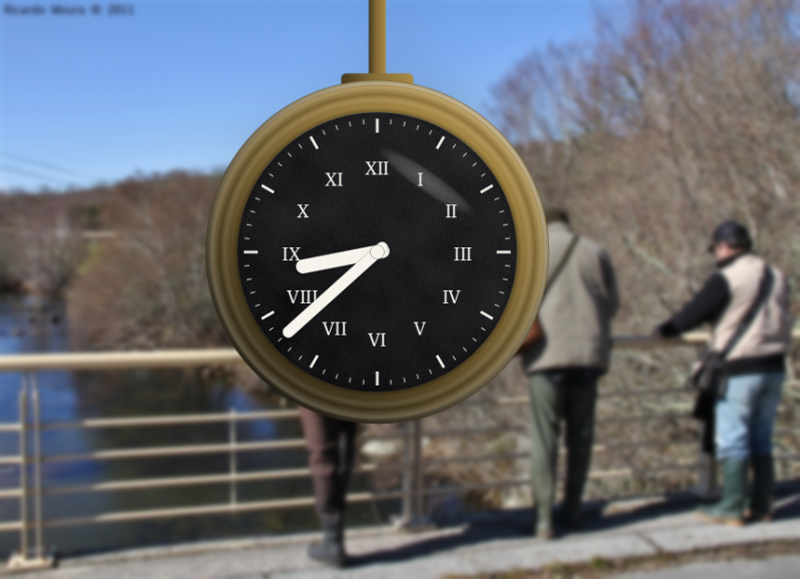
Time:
h=8 m=38
